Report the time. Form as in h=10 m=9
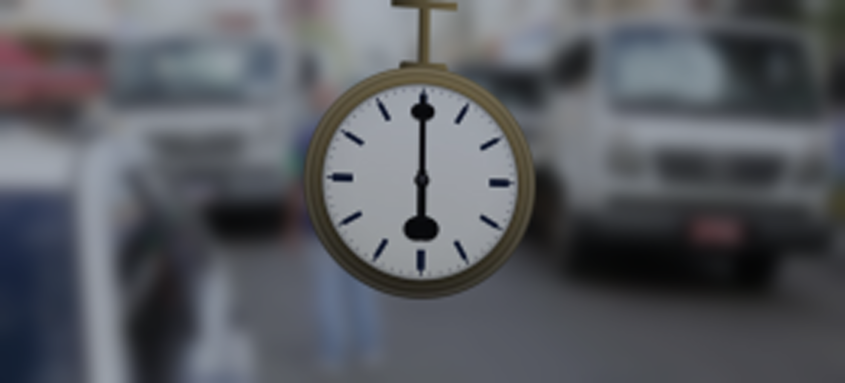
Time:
h=6 m=0
